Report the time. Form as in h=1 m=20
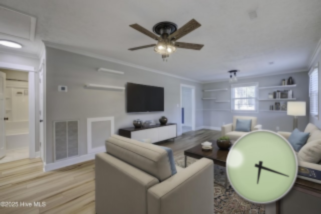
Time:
h=6 m=18
